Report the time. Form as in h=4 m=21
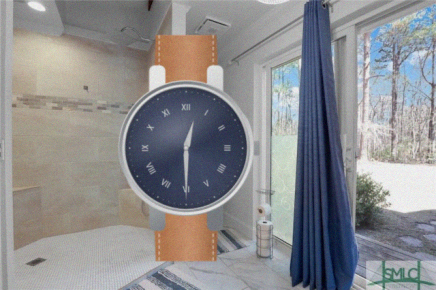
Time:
h=12 m=30
